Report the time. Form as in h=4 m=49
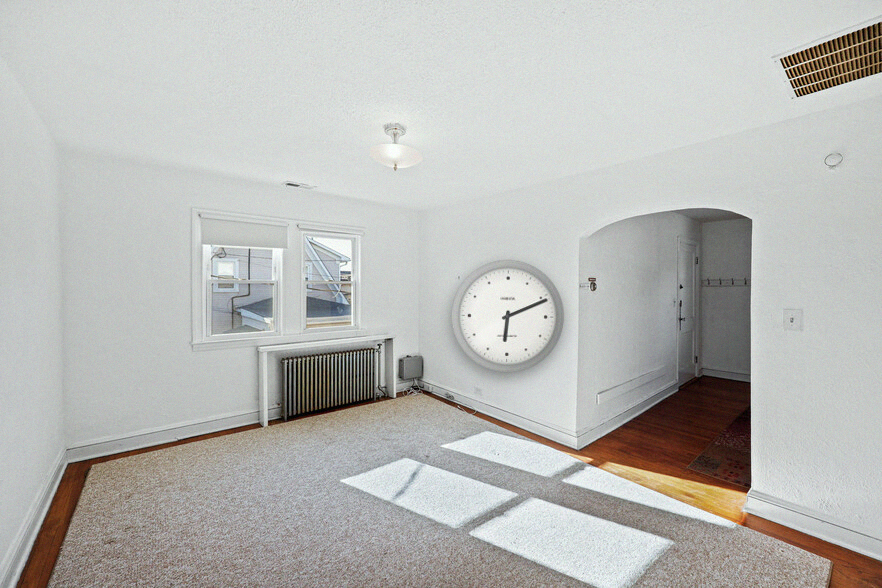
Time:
h=6 m=11
